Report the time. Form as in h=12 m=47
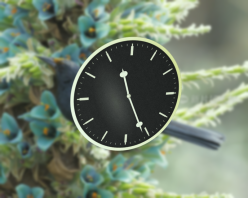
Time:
h=11 m=26
